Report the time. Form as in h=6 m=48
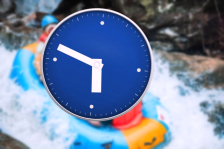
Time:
h=5 m=48
